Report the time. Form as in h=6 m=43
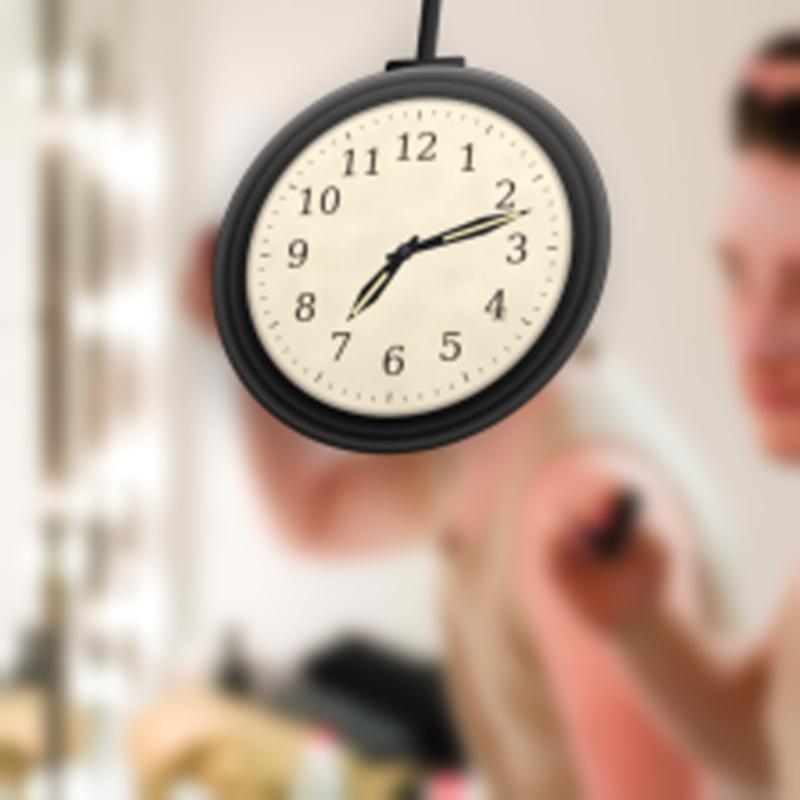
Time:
h=7 m=12
